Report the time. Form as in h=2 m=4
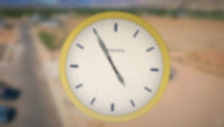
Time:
h=4 m=55
